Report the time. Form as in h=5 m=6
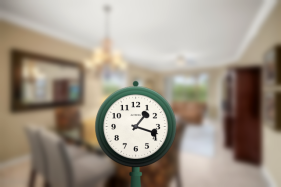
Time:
h=1 m=18
